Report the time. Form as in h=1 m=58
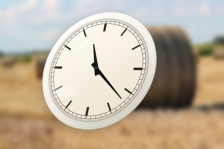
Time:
h=11 m=22
